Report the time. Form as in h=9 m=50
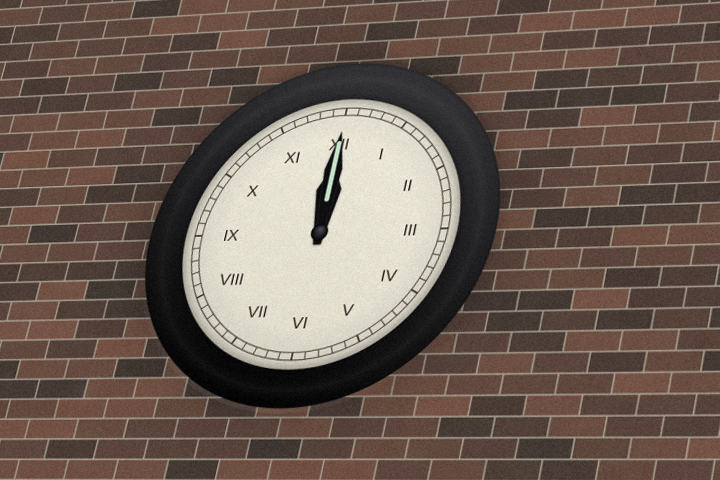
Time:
h=12 m=0
